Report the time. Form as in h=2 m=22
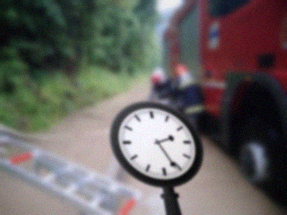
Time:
h=2 m=26
